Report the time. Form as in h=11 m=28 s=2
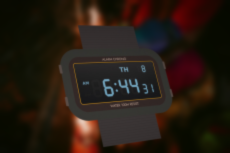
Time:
h=6 m=44 s=31
